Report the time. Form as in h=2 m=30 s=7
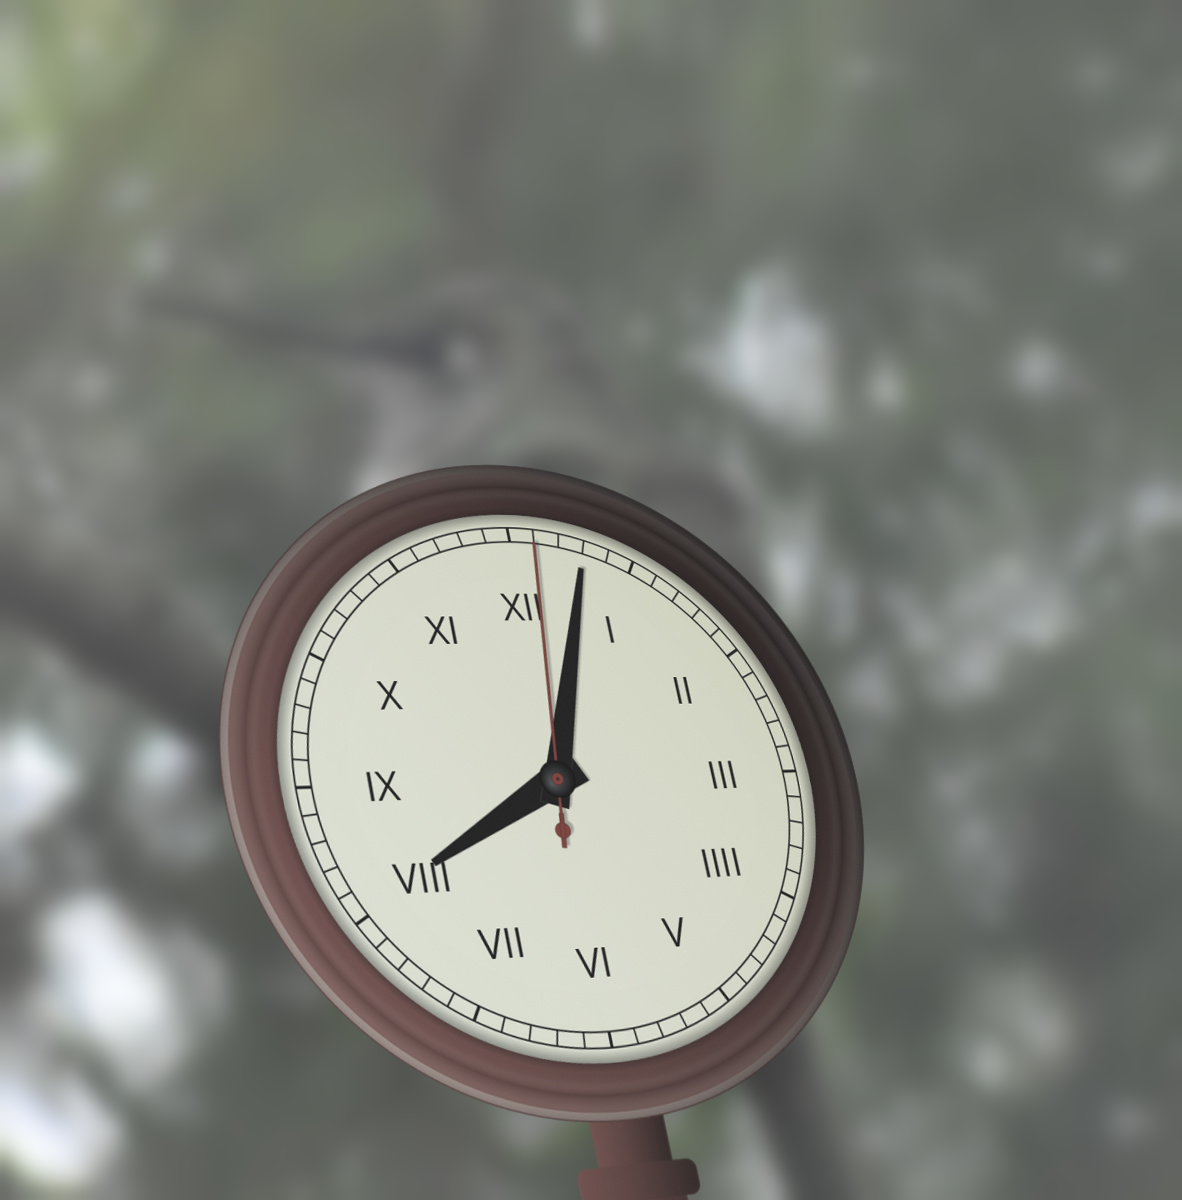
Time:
h=8 m=3 s=1
